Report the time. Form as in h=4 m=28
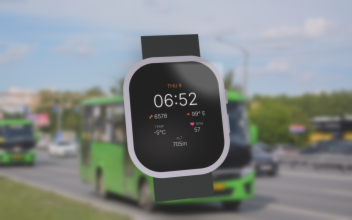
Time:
h=6 m=52
